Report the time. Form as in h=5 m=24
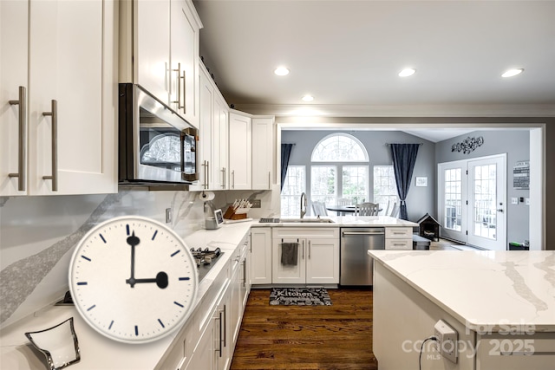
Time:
h=3 m=1
